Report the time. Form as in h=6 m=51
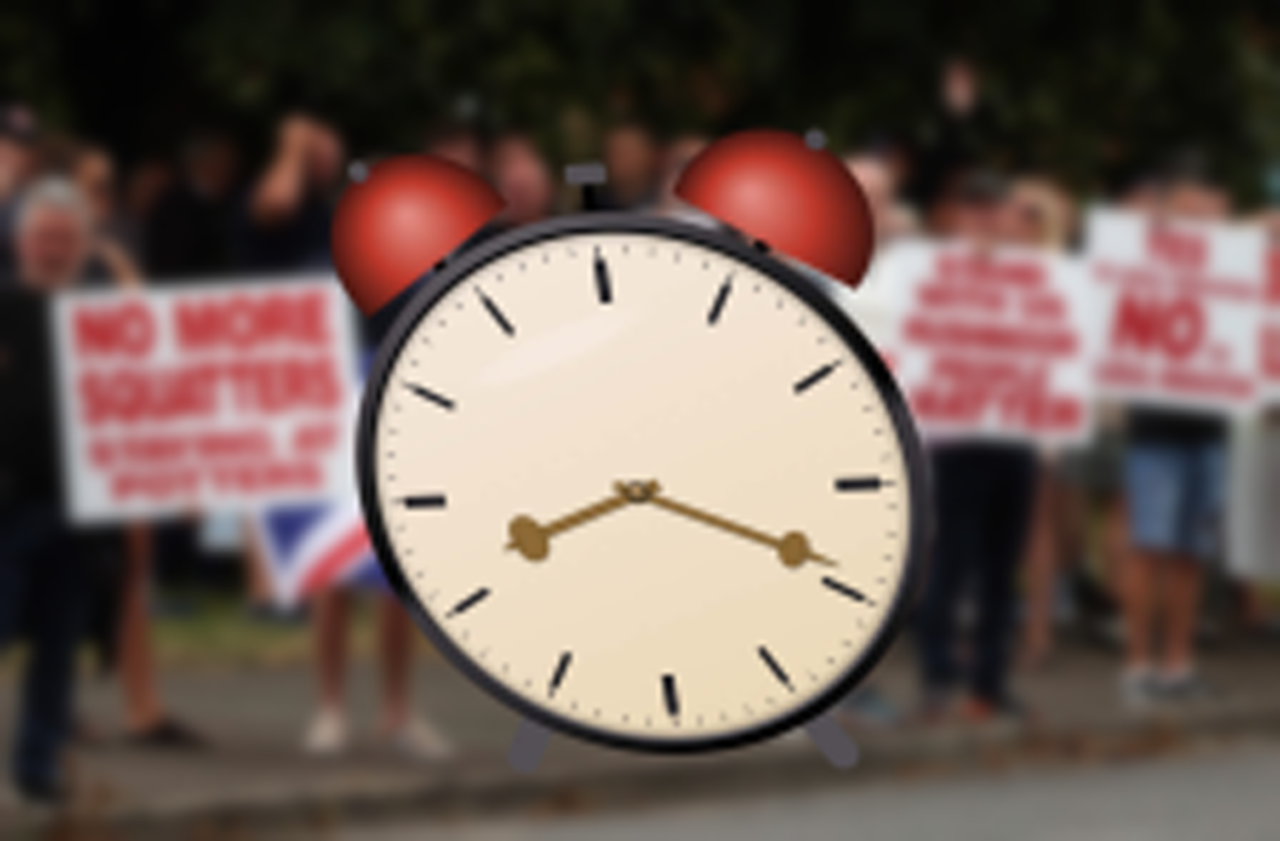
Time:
h=8 m=19
